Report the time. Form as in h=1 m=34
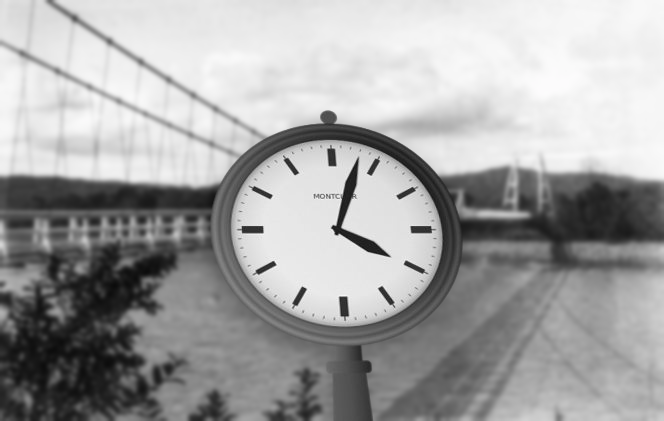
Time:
h=4 m=3
